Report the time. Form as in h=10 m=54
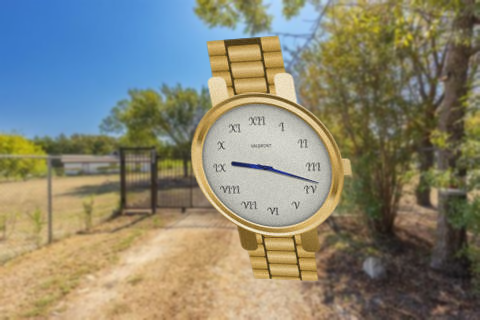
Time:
h=9 m=18
